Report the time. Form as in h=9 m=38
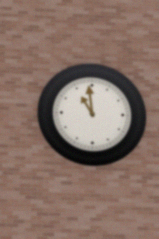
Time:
h=10 m=59
